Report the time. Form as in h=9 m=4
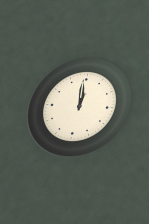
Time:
h=11 m=59
